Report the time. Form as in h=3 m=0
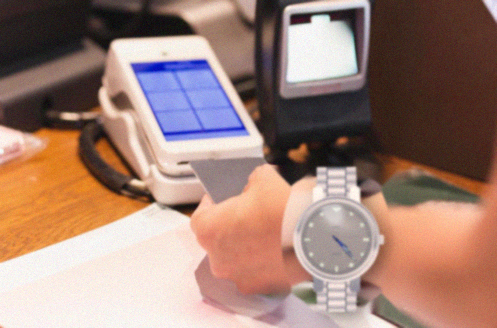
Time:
h=4 m=23
